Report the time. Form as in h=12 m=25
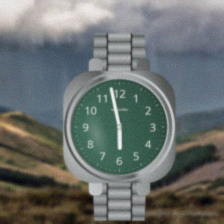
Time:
h=5 m=58
